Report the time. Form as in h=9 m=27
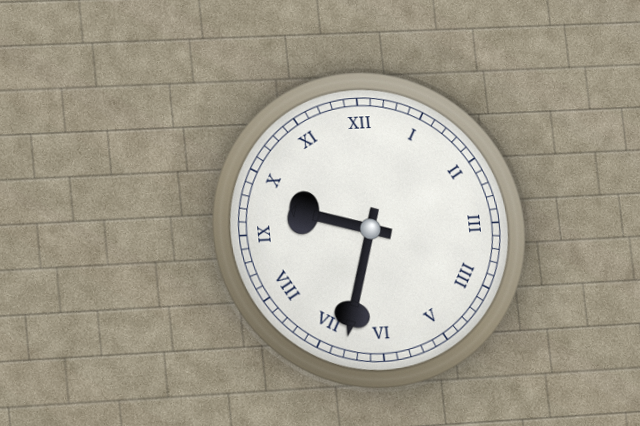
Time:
h=9 m=33
